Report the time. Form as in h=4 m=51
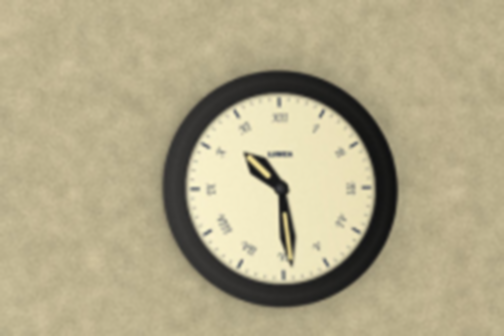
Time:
h=10 m=29
